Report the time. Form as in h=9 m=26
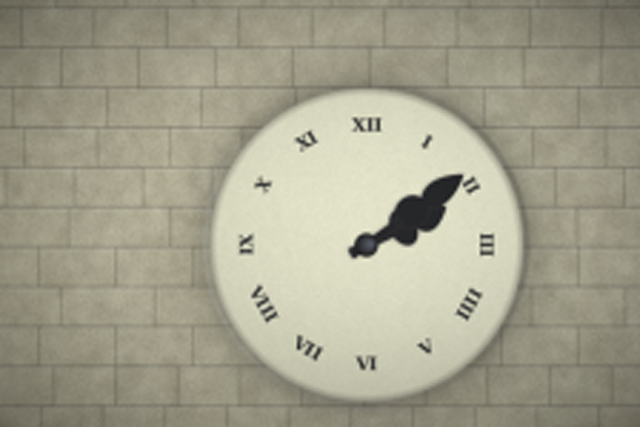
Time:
h=2 m=9
